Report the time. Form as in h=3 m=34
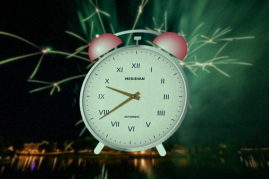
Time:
h=9 m=39
